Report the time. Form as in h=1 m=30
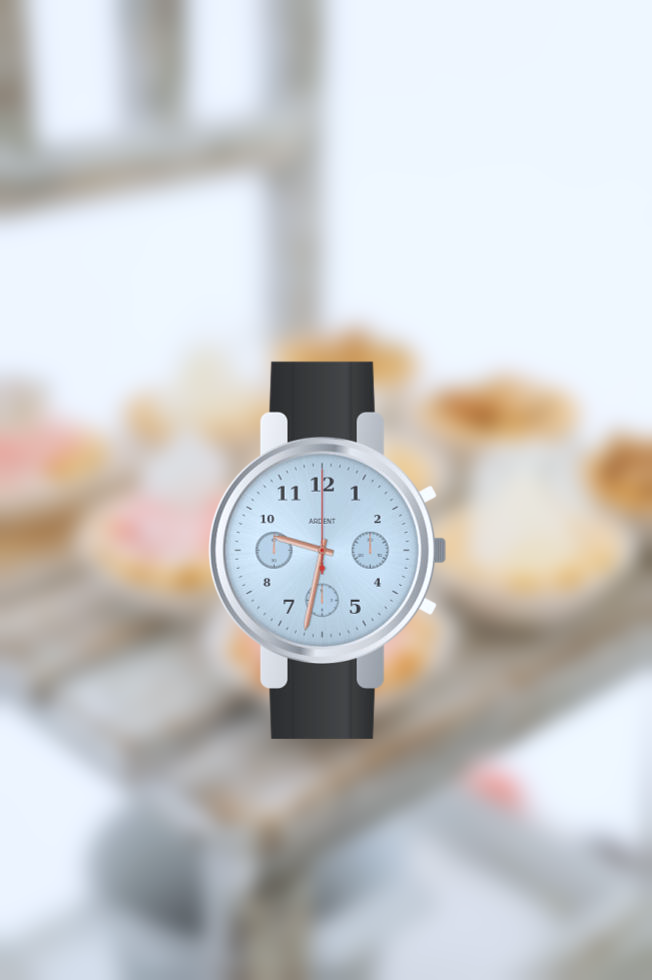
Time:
h=9 m=32
